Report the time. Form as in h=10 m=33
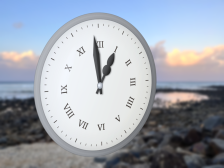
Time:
h=12 m=59
